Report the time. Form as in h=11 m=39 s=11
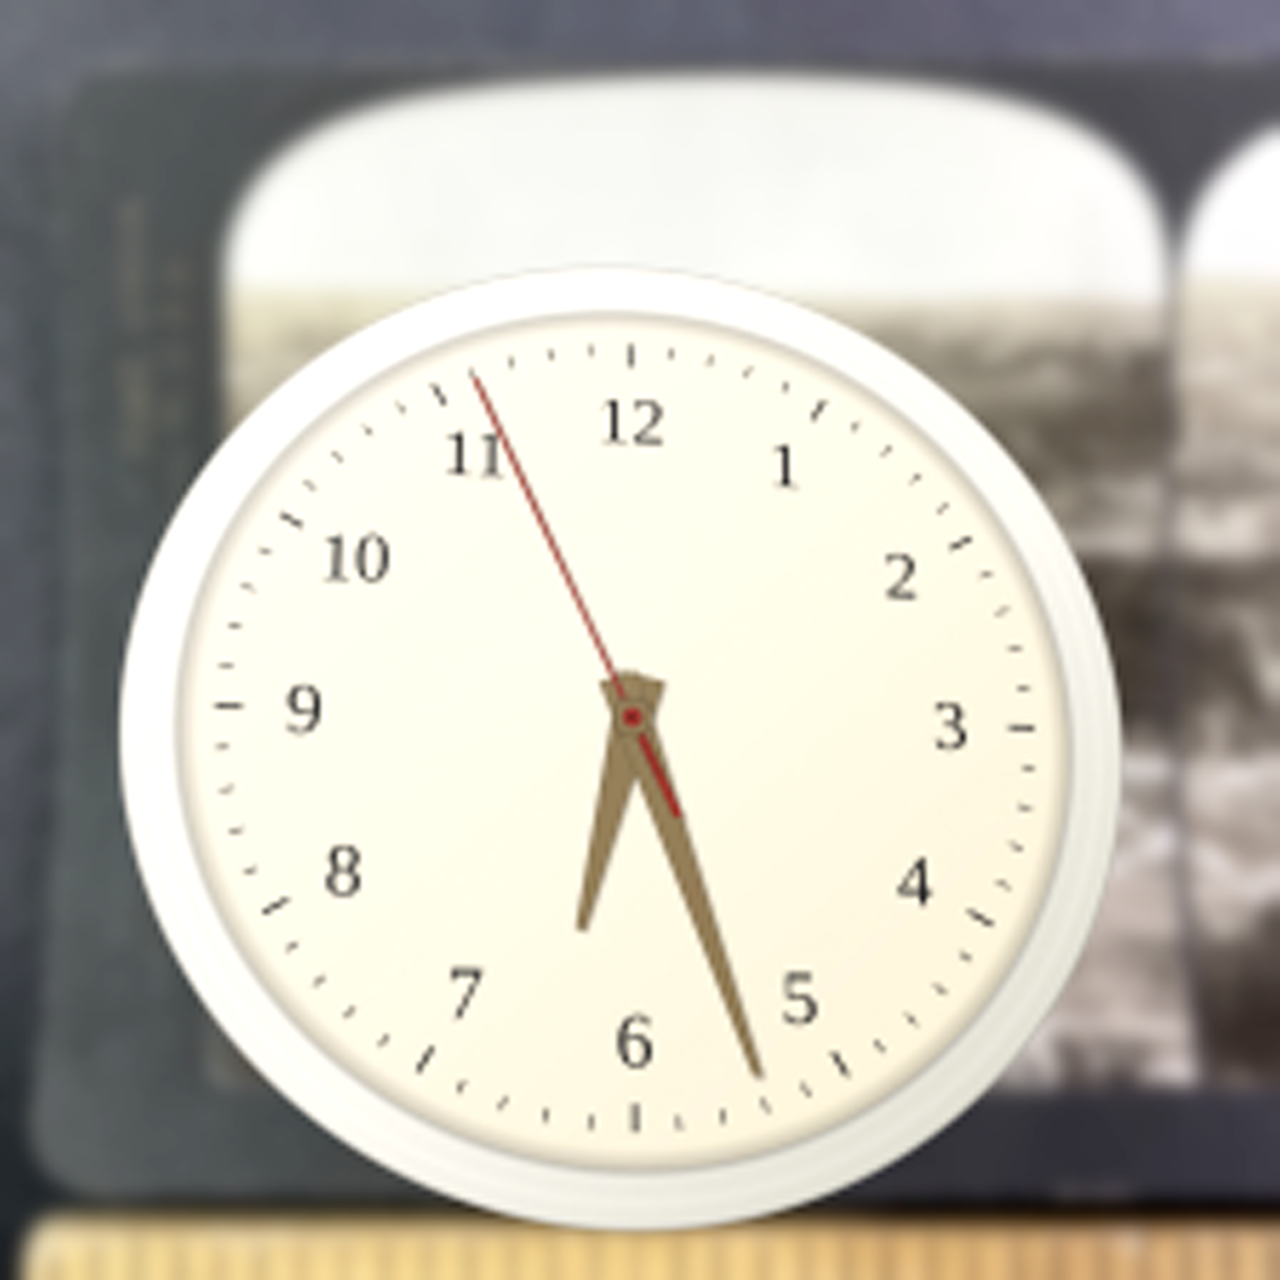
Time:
h=6 m=26 s=56
